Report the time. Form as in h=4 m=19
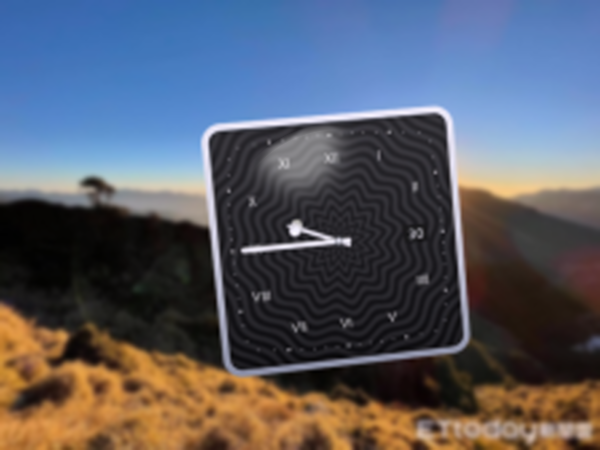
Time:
h=9 m=45
